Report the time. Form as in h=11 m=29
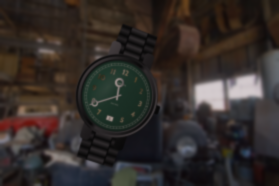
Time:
h=11 m=39
